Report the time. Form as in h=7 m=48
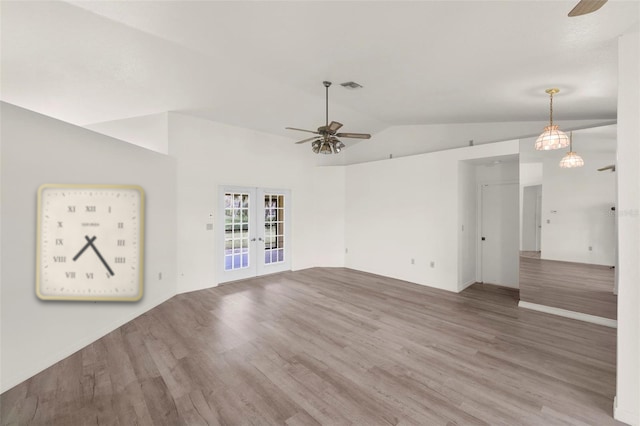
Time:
h=7 m=24
